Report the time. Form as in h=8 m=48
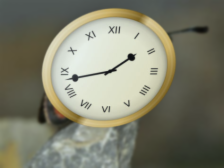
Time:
h=1 m=43
